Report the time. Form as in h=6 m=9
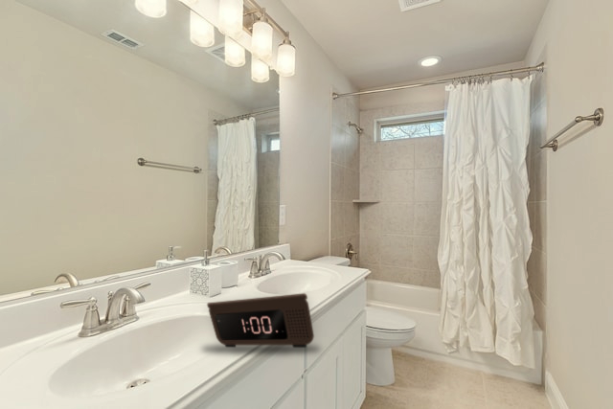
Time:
h=1 m=0
